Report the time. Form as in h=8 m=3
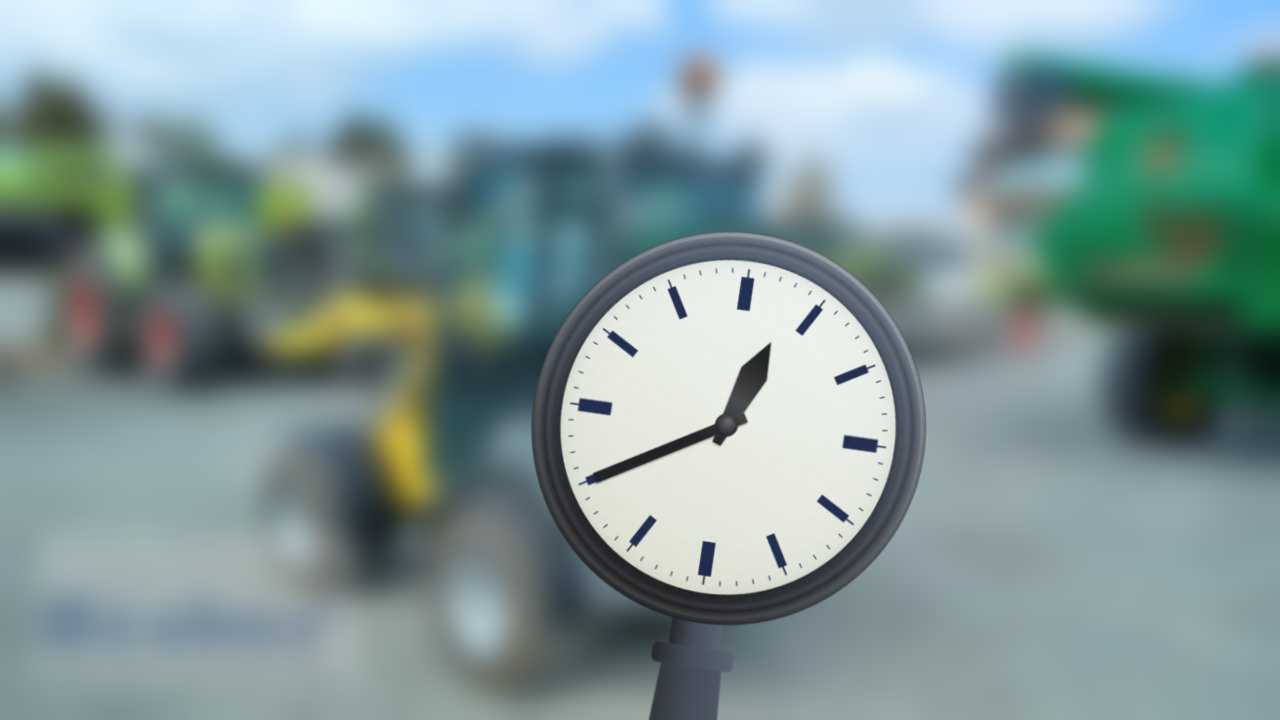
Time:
h=12 m=40
